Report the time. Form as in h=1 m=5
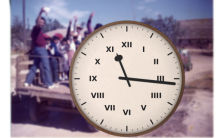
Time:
h=11 m=16
